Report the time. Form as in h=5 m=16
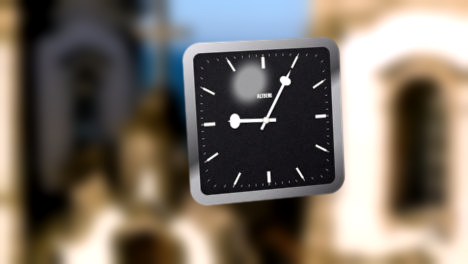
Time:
h=9 m=5
